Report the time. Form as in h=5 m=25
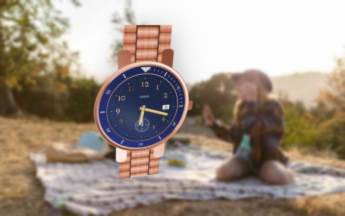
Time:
h=6 m=18
